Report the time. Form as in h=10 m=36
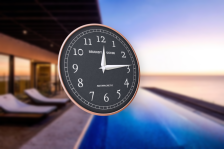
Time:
h=12 m=14
